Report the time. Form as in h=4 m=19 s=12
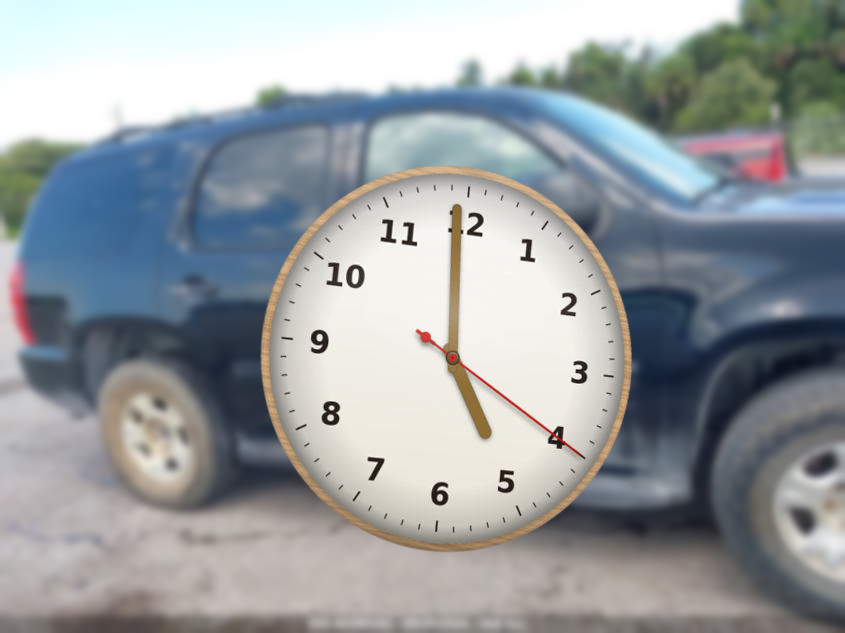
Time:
h=4 m=59 s=20
